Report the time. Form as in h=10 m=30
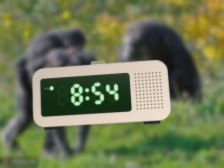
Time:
h=8 m=54
